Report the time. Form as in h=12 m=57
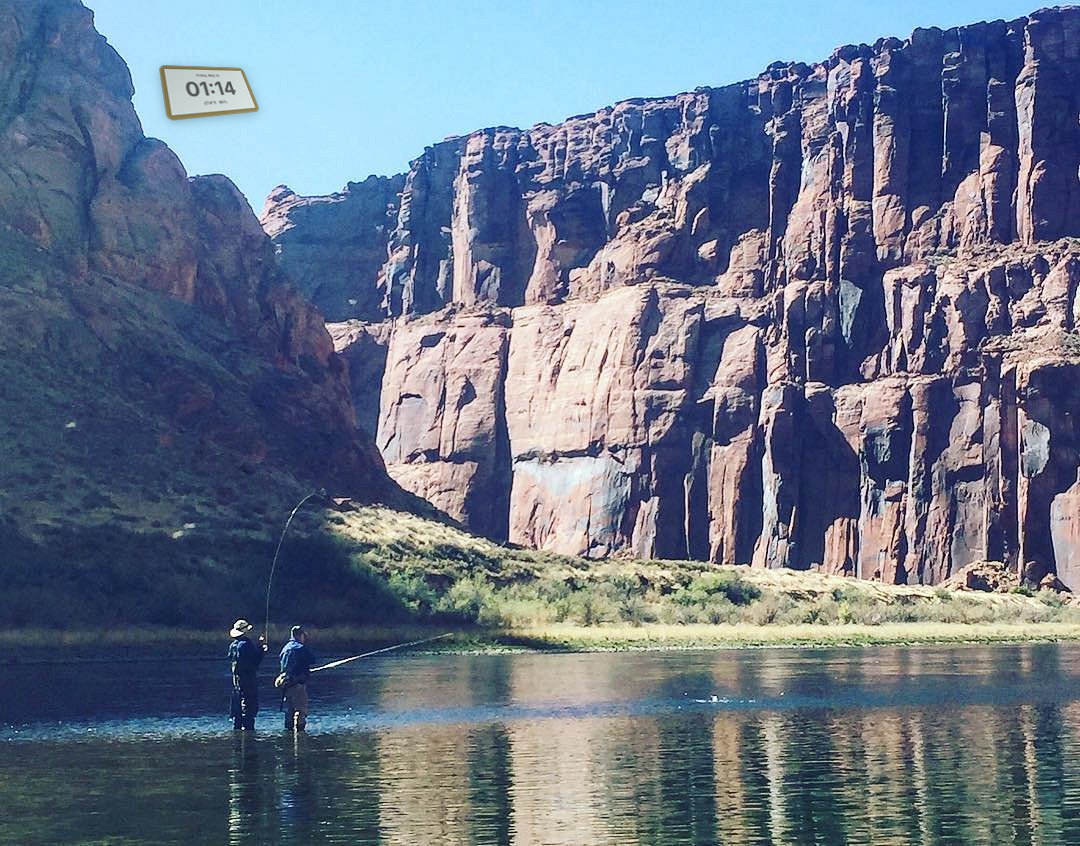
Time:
h=1 m=14
